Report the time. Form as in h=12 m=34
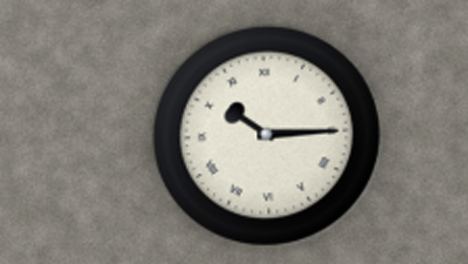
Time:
h=10 m=15
